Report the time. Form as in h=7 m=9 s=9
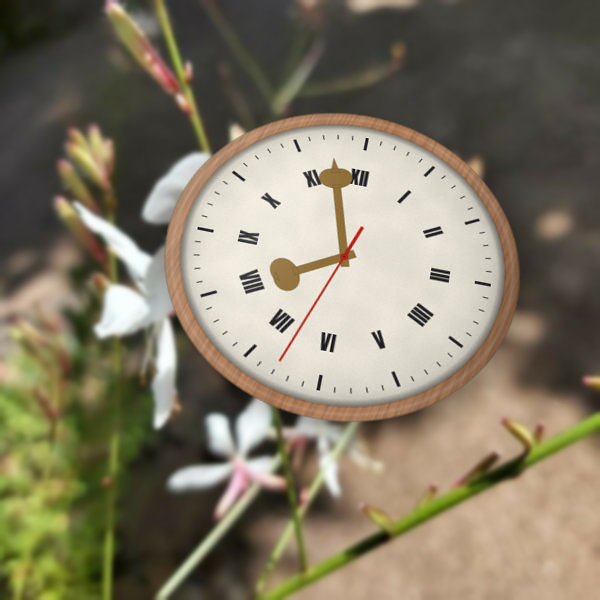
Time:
h=7 m=57 s=33
